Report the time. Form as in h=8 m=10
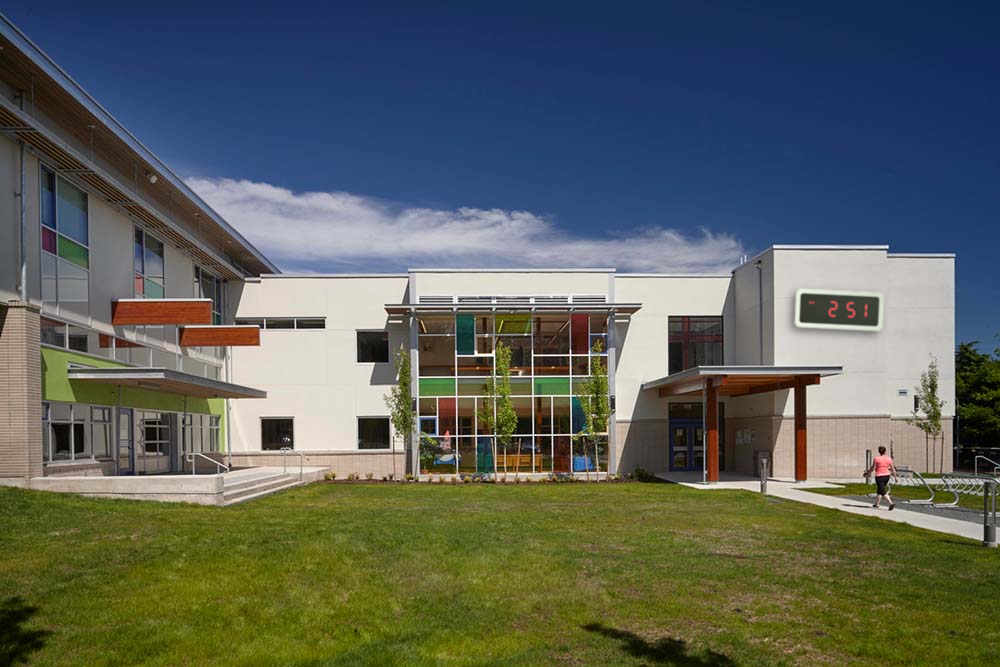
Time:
h=2 m=51
